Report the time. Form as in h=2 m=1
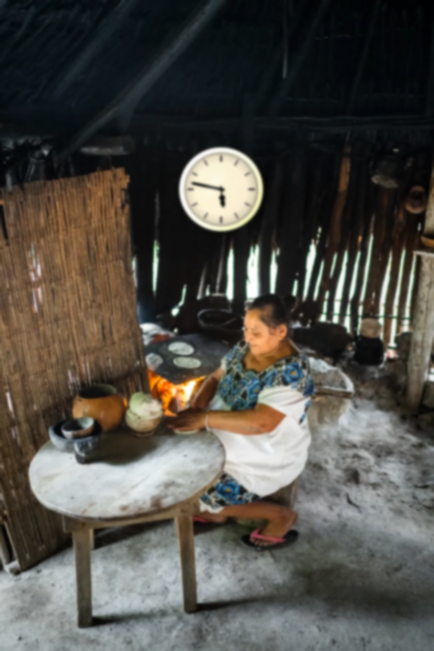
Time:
h=5 m=47
